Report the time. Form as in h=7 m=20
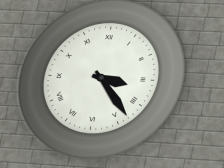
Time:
h=3 m=23
